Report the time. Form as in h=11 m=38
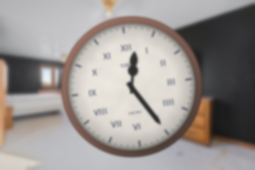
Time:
h=12 m=25
